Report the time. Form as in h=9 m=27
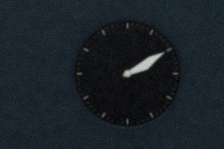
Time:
h=2 m=10
